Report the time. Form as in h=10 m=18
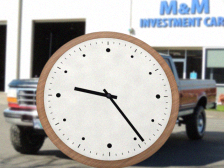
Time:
h=9 m=24
